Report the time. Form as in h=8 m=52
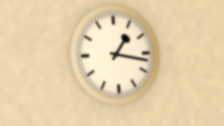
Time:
h=1 m=17
